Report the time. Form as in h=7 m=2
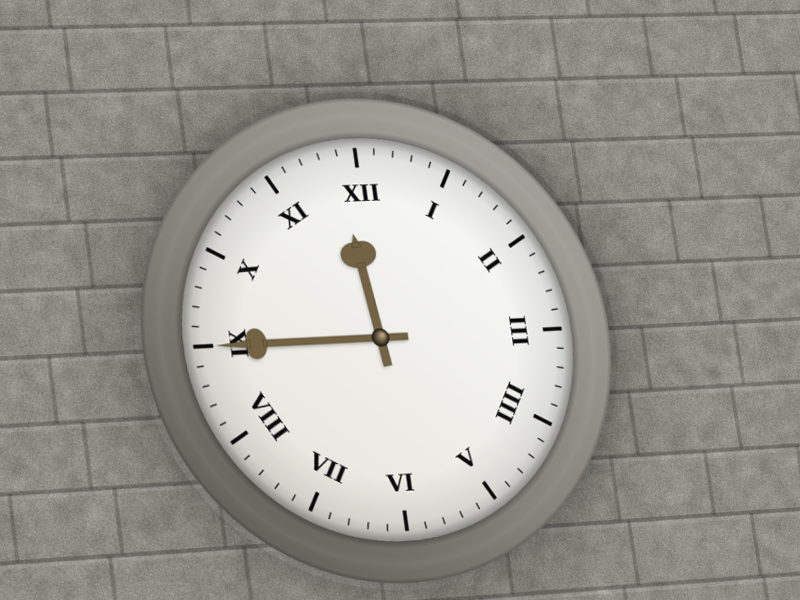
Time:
h=11 m=45
